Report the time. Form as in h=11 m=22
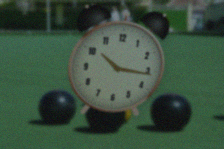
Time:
h=10 m=16
